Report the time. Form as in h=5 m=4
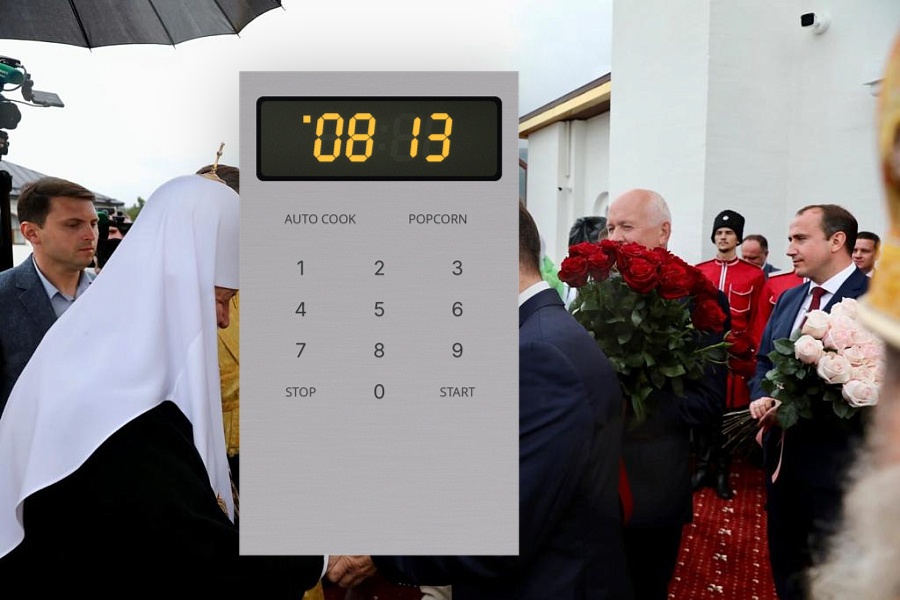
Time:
h=8 m=13
